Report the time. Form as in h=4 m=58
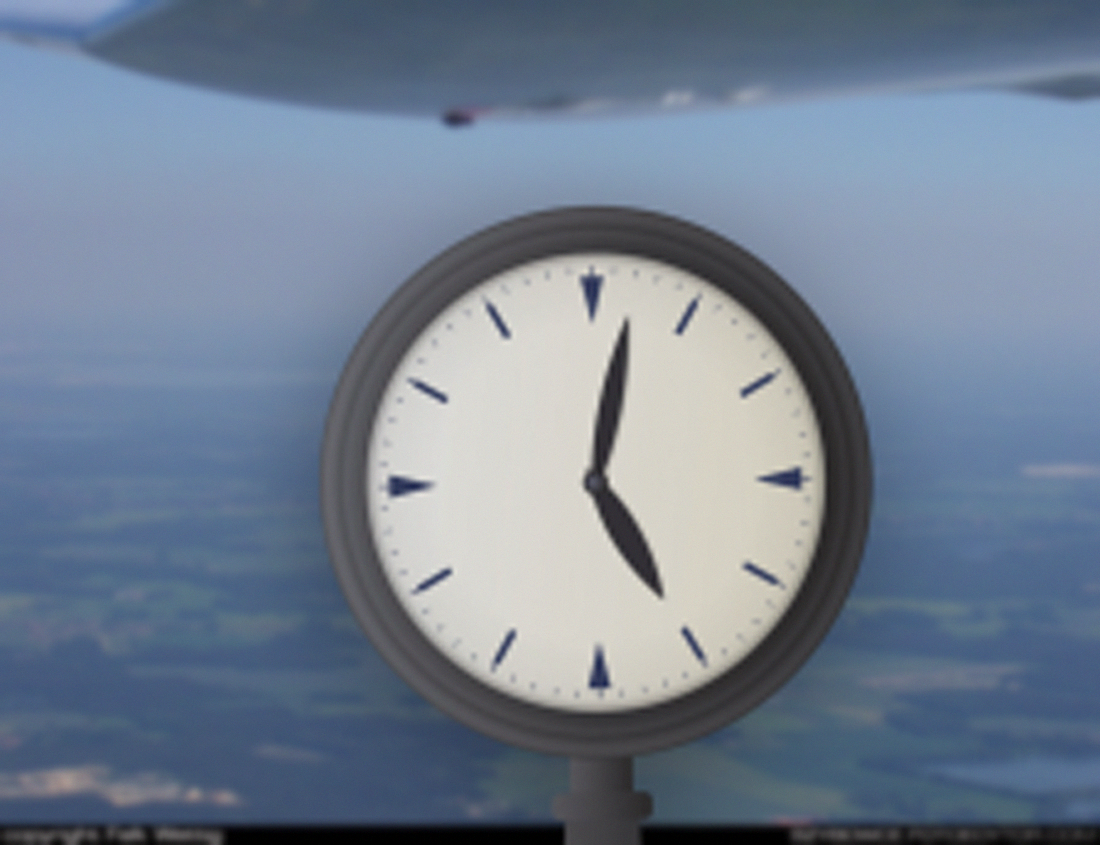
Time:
h=5 m=2
